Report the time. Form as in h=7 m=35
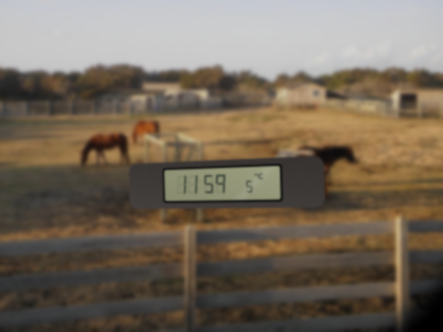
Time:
h=11 m=59
